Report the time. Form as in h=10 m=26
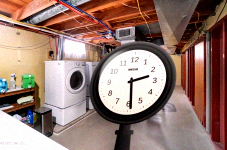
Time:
h=2 m=29
